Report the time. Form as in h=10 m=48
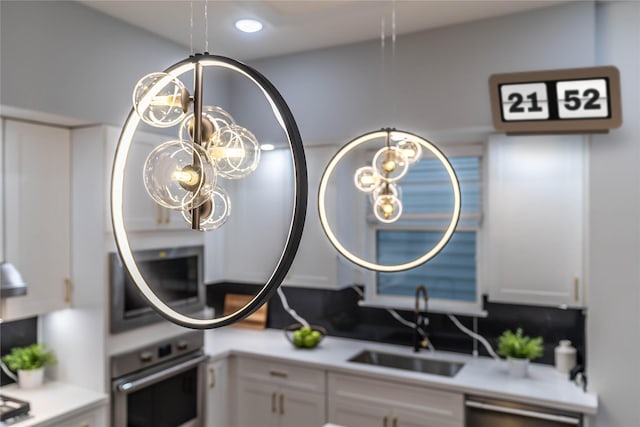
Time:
h=21 m=52
